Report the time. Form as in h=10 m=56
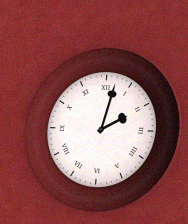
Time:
h=2 m=2
